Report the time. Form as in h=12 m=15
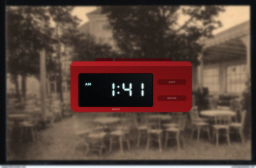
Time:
h=1 m=41
